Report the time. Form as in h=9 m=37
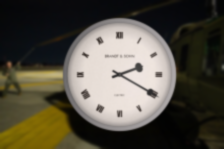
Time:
h=2 m=20
